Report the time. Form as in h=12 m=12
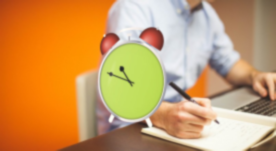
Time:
h=10 m=48
